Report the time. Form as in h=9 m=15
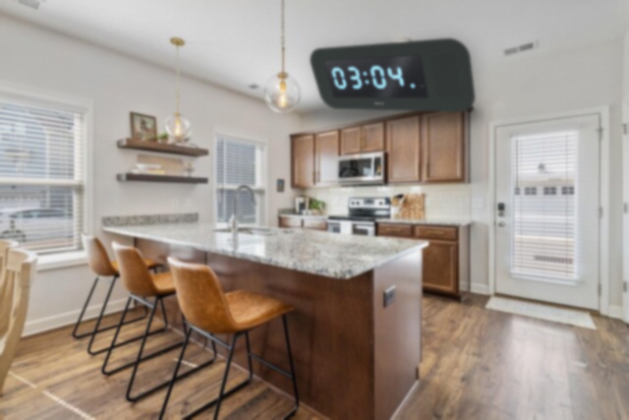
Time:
h=3 m=4
